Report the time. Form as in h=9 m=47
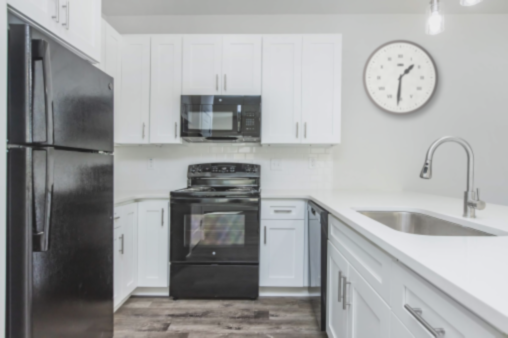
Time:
h=1 m=31
